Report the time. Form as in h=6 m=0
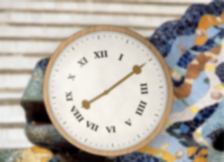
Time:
h=8 m=10
